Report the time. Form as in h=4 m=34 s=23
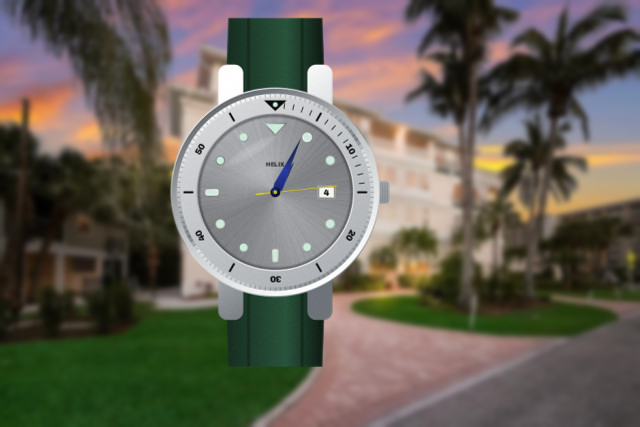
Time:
h=1 m=4 s=14
